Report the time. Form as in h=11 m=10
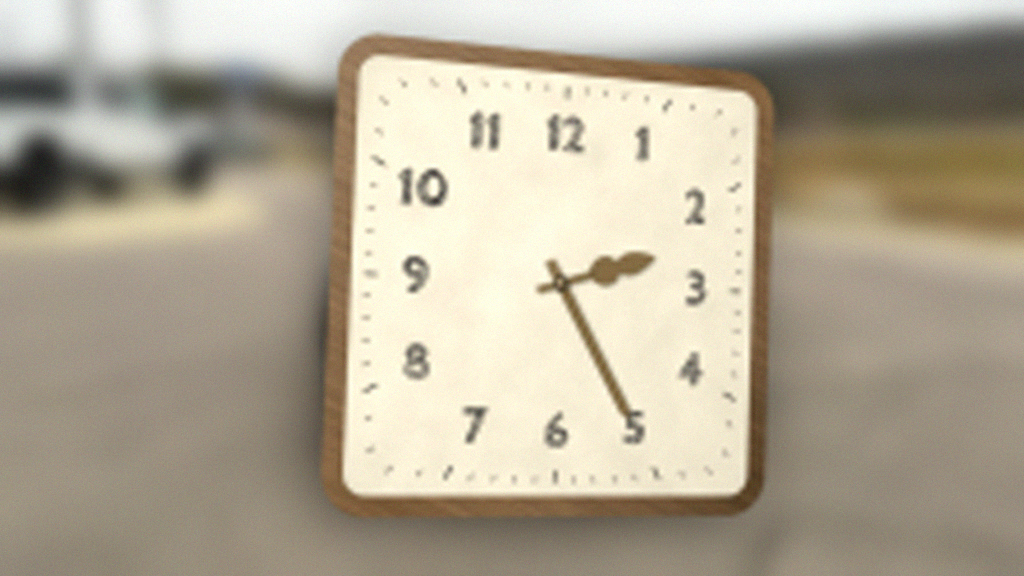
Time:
h=2 m=25
